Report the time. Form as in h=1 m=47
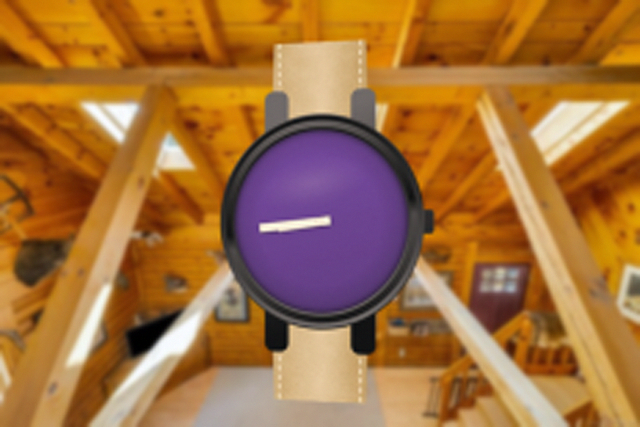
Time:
h=8 m=44
